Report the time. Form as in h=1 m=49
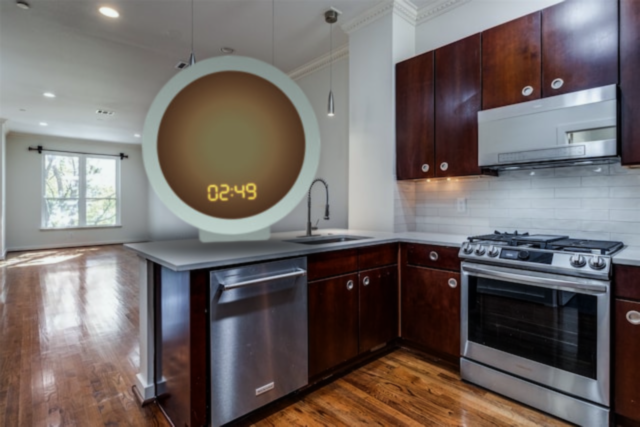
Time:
h=2 m=49
